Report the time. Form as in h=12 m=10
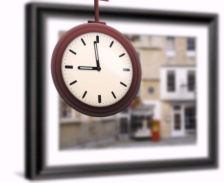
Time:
h=8 m=59
